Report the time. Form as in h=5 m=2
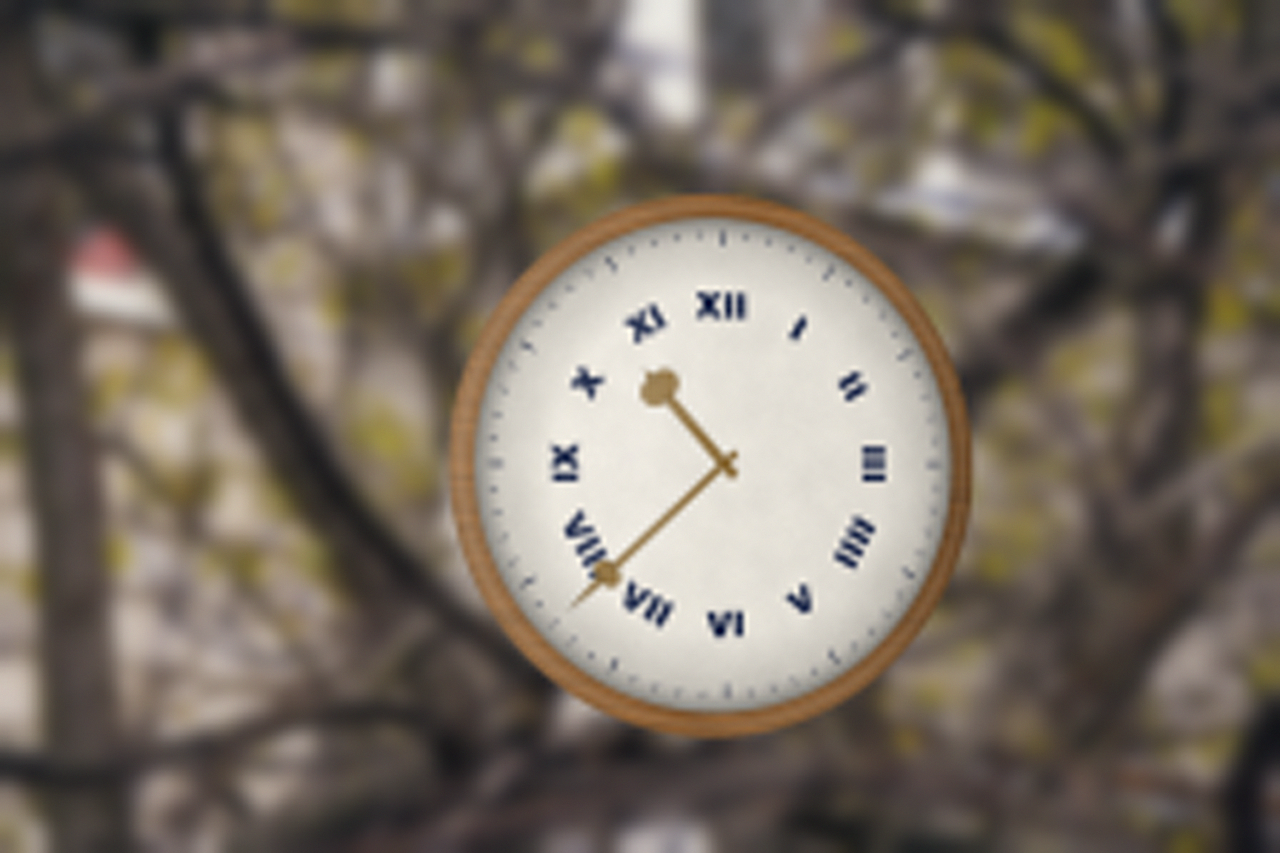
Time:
h=10 m=38
